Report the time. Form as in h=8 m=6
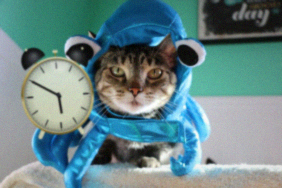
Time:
h=5 m=50
